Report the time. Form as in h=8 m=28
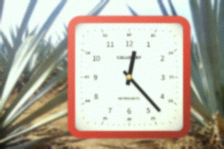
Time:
h=12 m=23
